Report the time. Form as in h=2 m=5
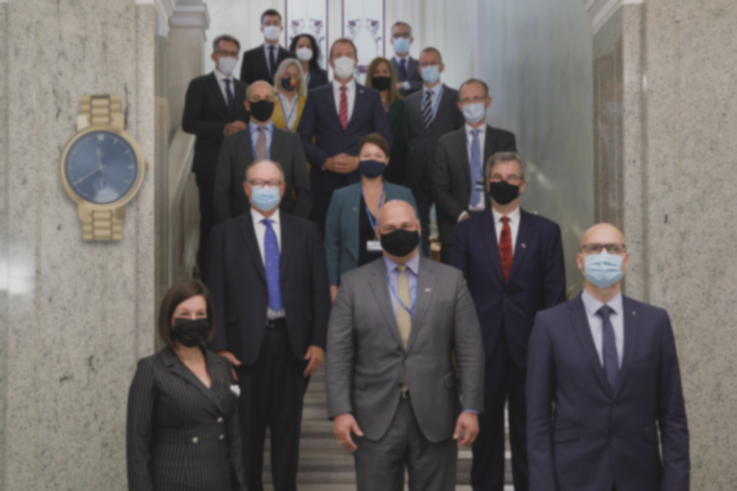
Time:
h=11 m=40
